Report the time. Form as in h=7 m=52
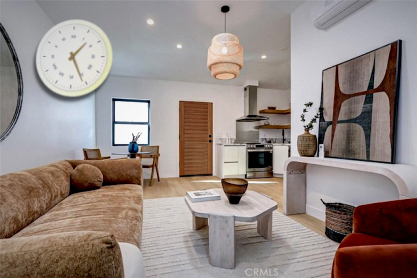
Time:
h=1 m=26
